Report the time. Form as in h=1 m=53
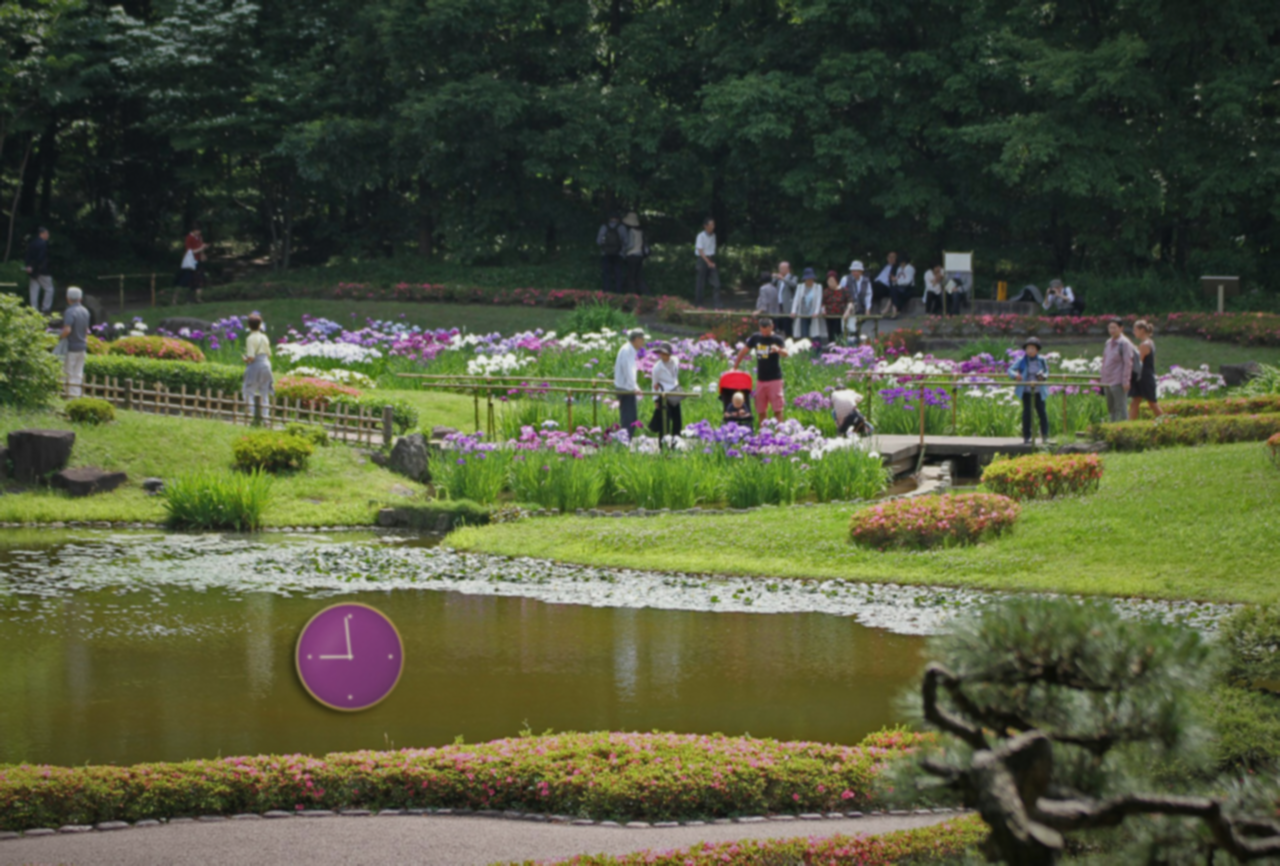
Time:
h=8 m=59
